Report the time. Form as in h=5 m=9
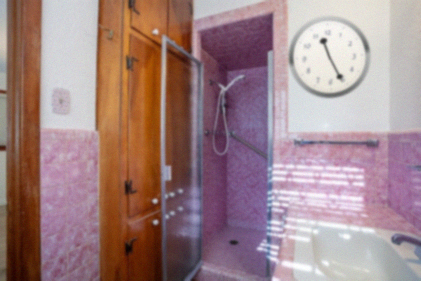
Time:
h=11 m=26
